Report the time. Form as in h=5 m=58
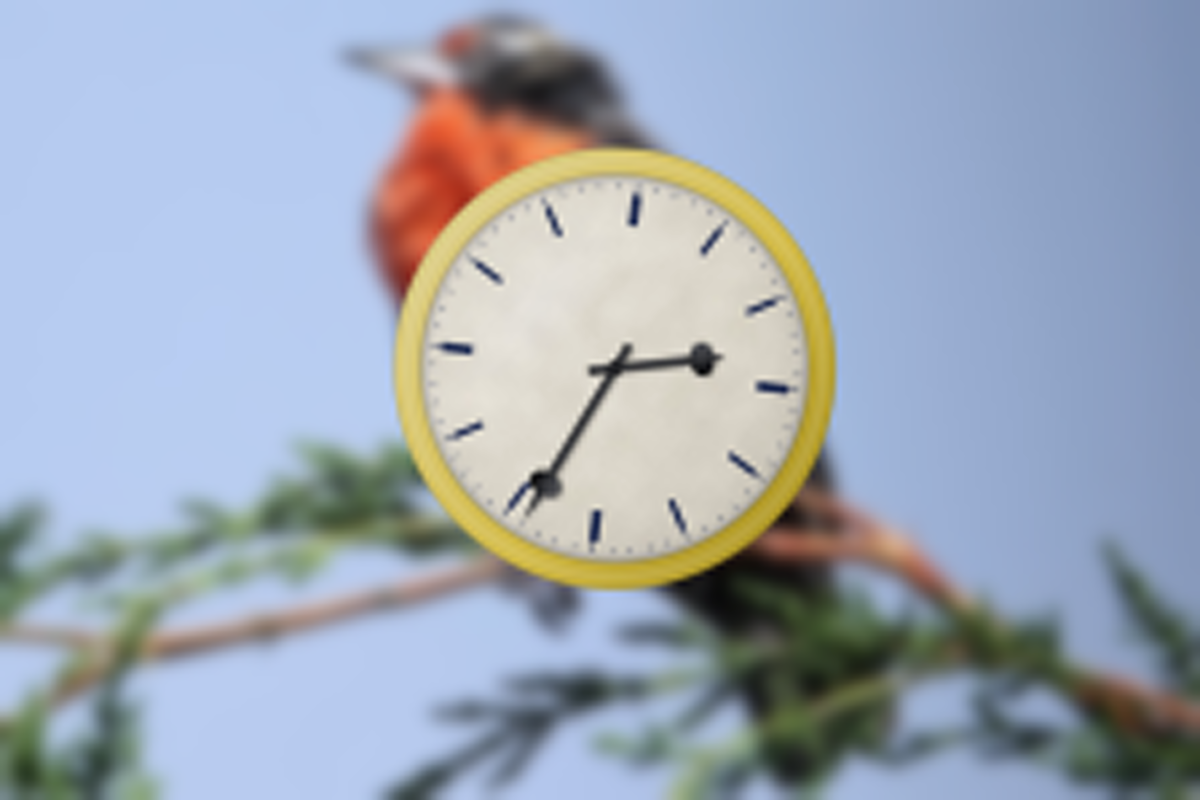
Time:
h=2 m=34
